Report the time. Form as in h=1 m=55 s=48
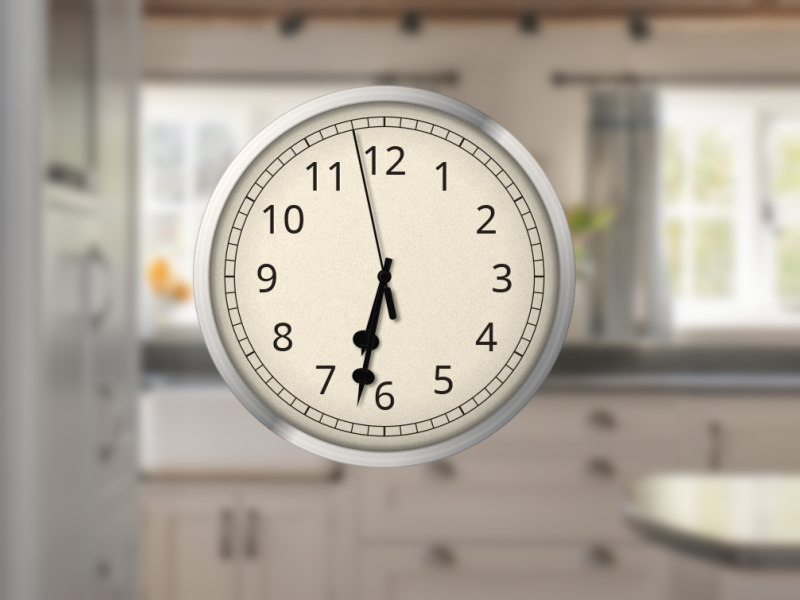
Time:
h=6 m=31 s=58
